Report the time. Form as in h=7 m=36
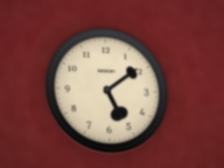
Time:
h=5 m=9
